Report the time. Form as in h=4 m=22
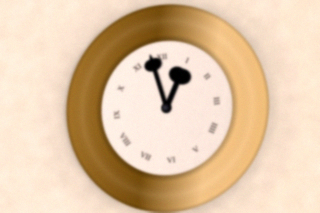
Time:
h=12 m=58
